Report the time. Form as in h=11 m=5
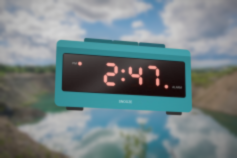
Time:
h=2 m=47
